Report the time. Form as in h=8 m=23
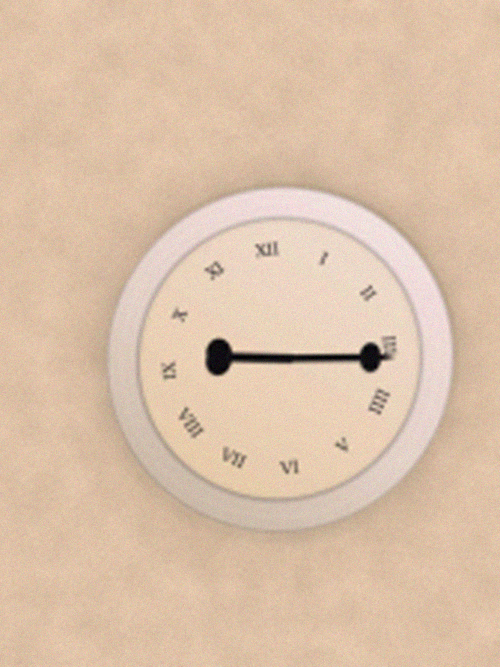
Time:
h=9 m=16
